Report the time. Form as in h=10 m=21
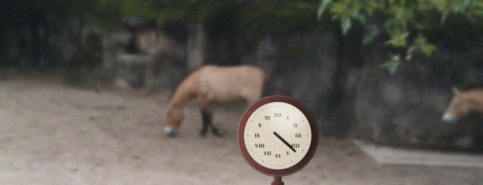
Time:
h=4 m=22
